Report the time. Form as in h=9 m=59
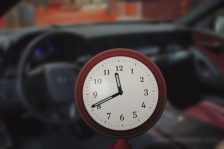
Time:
h=11 m=41
